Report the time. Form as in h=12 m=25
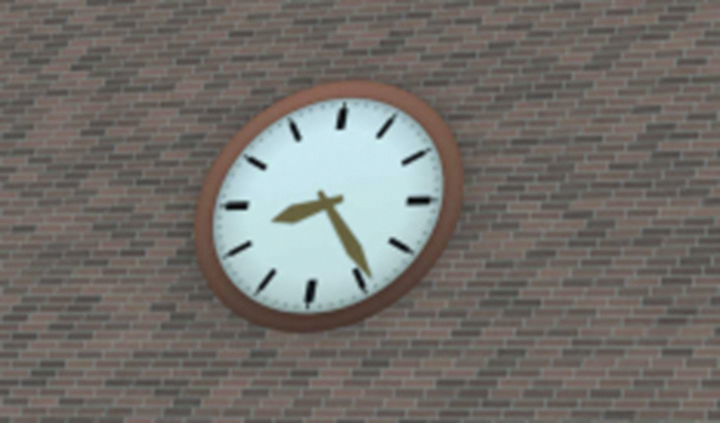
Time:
h=8 m=24
